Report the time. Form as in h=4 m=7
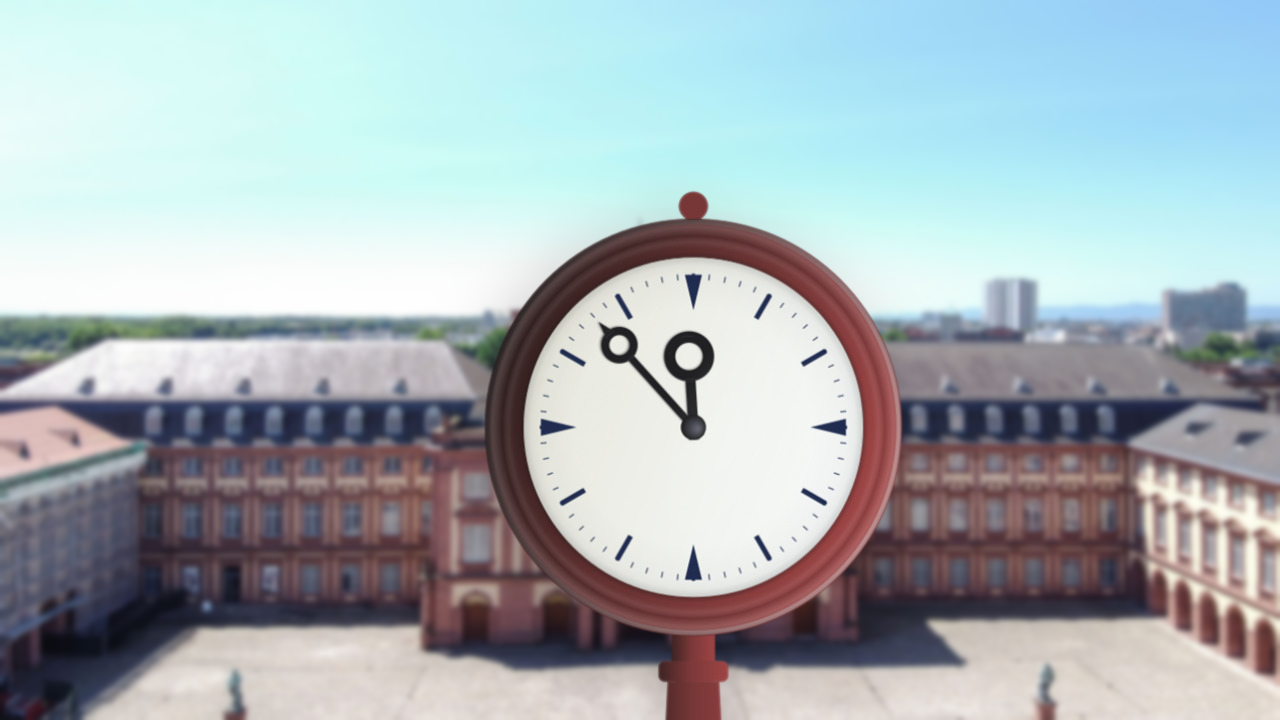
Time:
h=11 m=53
